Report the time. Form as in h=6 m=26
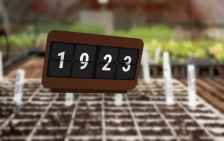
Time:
h=19 m=23
